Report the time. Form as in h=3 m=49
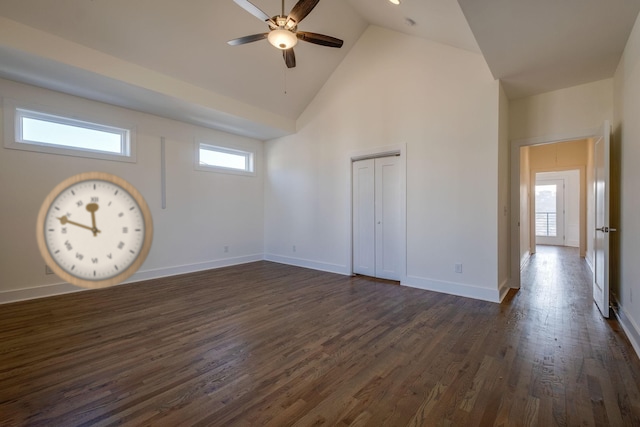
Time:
h=11 m=48
